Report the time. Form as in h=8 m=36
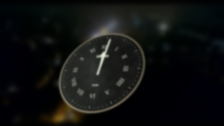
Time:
h=12 m=1
